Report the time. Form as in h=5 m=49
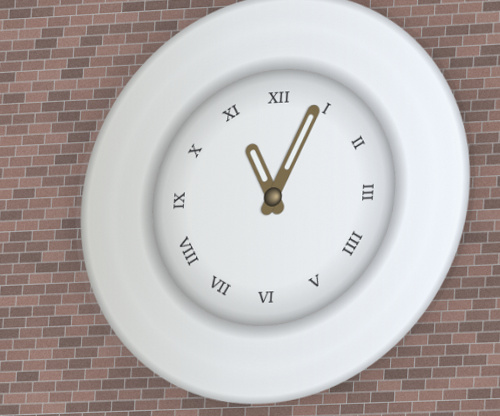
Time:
h=11 m=4
